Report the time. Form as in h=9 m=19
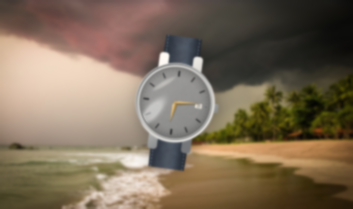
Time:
h=6 m=14
